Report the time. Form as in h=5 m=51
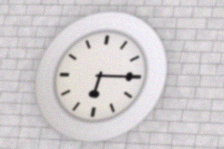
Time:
h=6 m=15
